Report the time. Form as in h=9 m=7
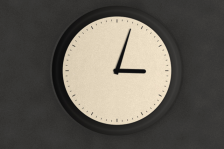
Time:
h=3 m=3
